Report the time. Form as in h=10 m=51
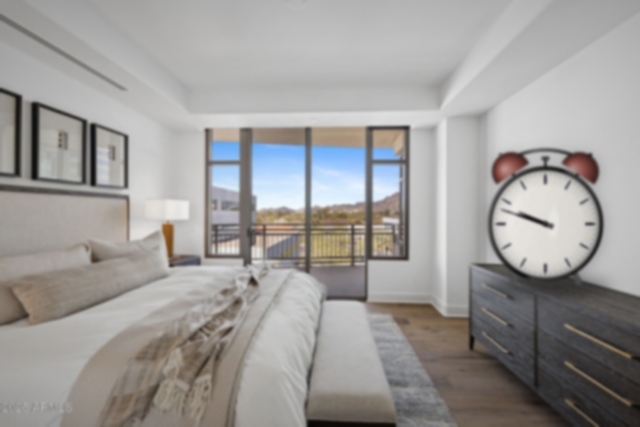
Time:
h=9 m=48
